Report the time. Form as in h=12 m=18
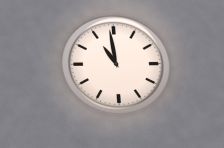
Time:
h=10 m=59
